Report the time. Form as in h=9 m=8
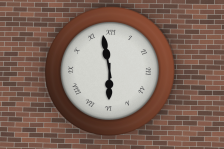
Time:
h=5 m=58
